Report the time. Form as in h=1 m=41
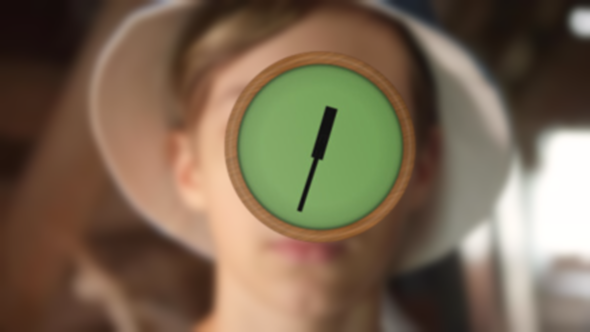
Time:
h=12 m=33
